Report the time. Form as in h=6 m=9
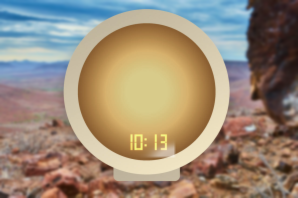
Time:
h=10 m=13
